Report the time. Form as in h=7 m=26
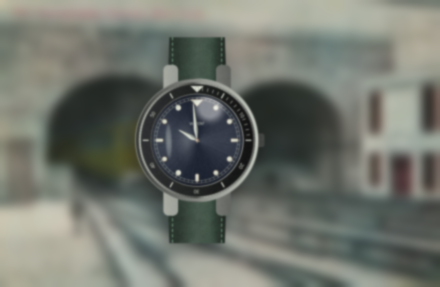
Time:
h=9 m=59
